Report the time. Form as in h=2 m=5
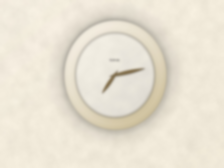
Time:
h=7 m=13
